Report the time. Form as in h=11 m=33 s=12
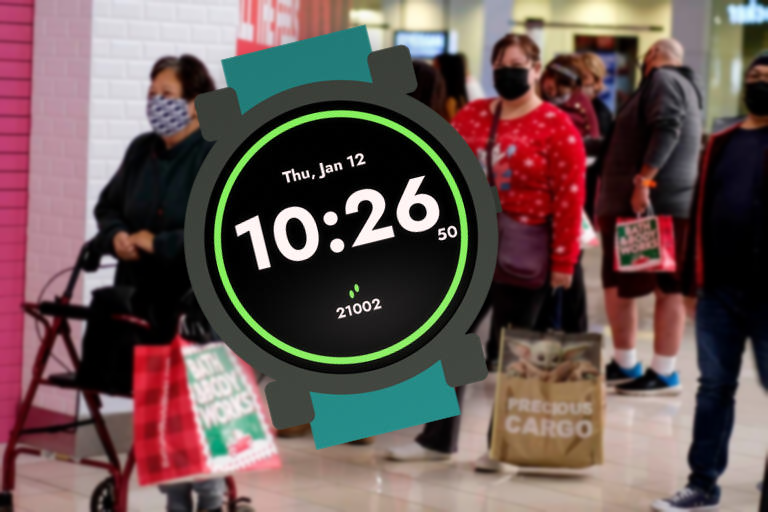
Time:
h=10 m=26 s=50
